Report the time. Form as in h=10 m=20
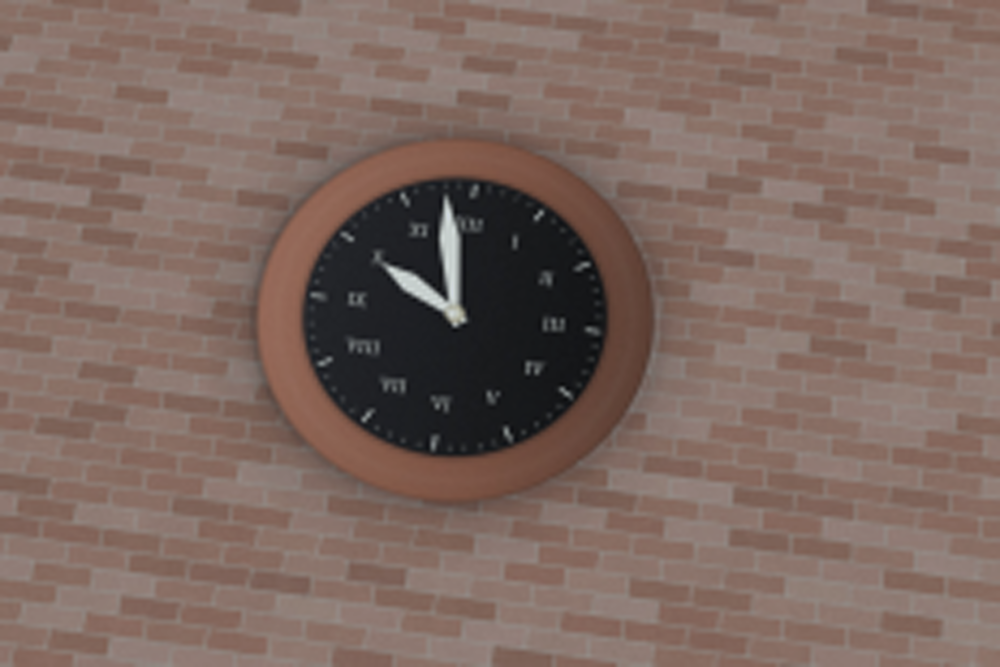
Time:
h=9 m=58
